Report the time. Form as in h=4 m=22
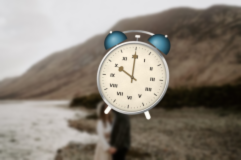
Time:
h=10 m=0
